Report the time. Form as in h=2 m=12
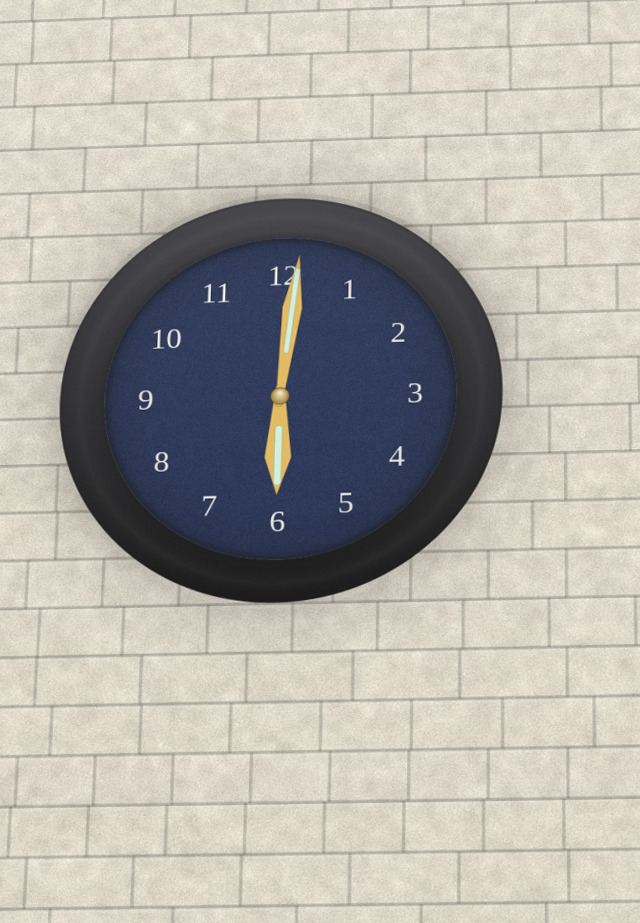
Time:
h=6 m=1
